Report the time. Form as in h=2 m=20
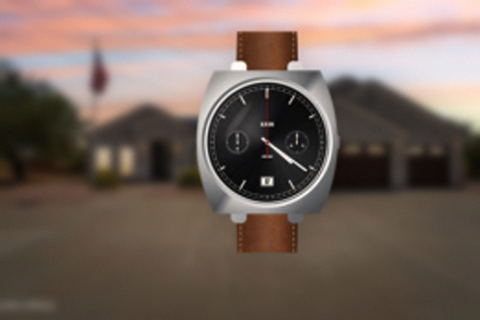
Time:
h=4 m=21
